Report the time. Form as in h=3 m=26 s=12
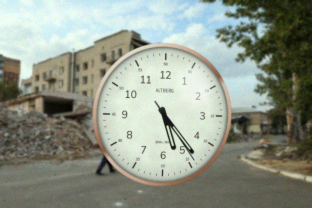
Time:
h=5 m=23 s=24
